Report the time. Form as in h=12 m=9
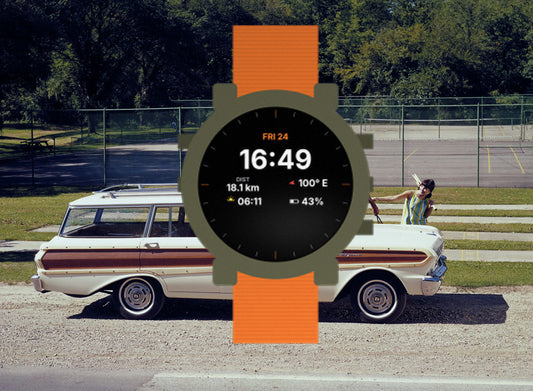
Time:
h=16 m=49
